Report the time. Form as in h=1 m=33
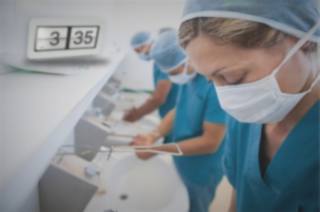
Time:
h=3 m=35
